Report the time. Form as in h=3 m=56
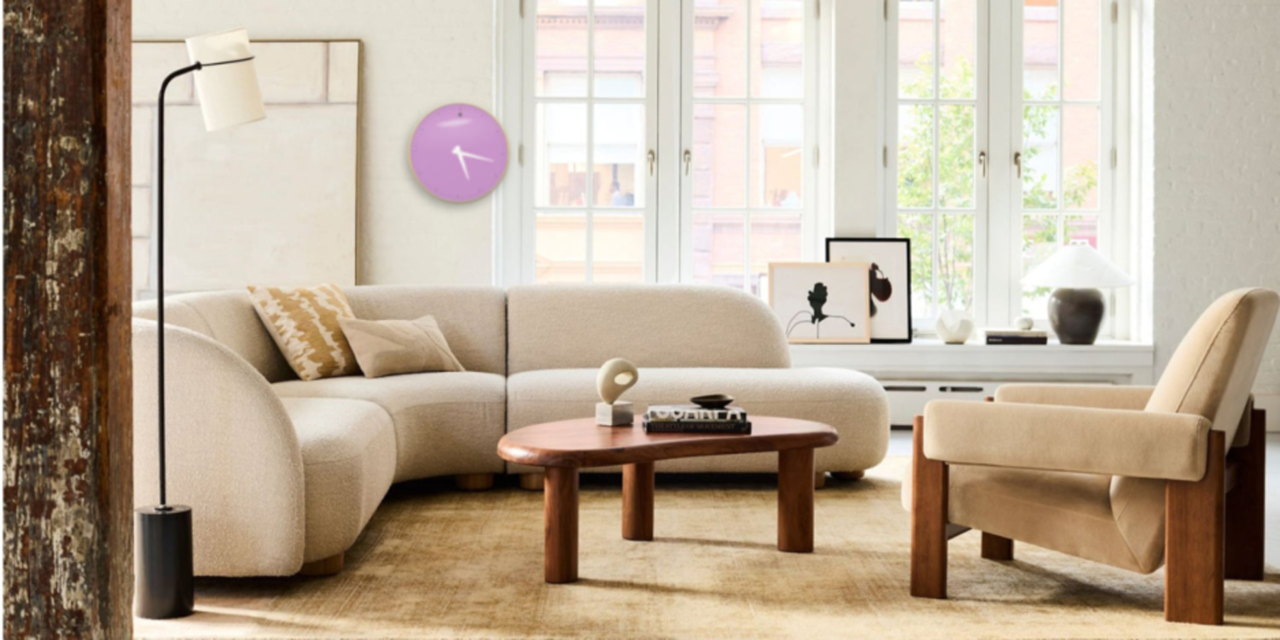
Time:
h=5 m=17
